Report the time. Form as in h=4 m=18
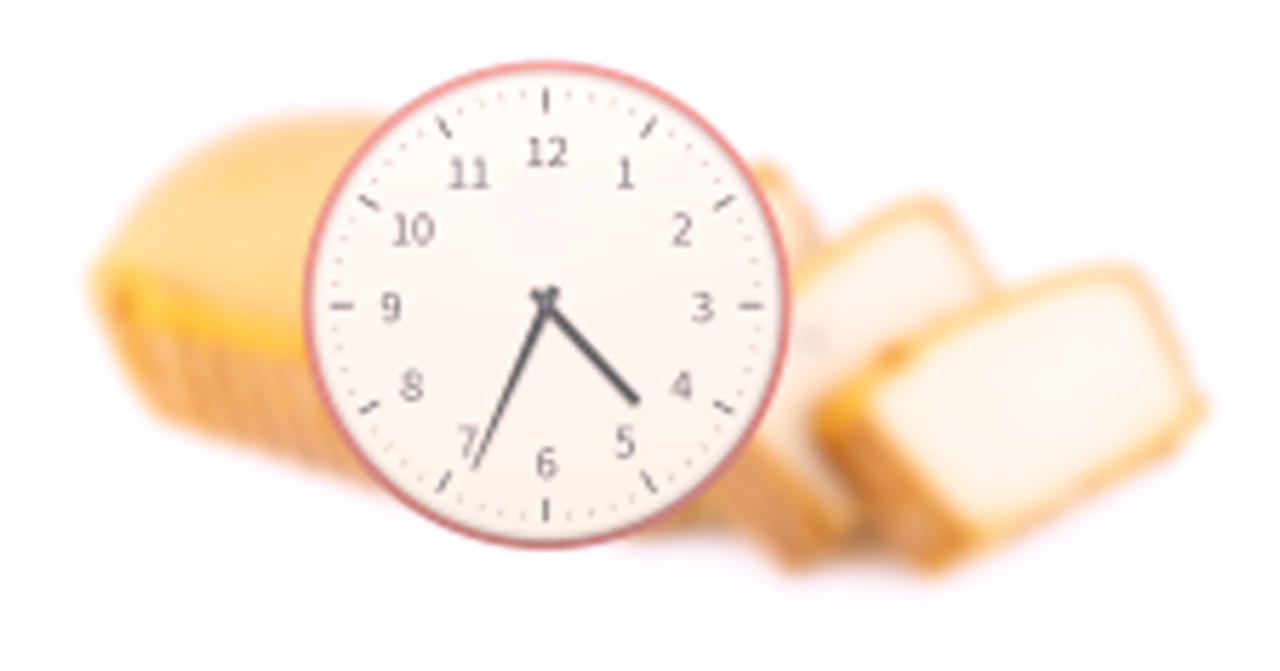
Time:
h=4 m=34
